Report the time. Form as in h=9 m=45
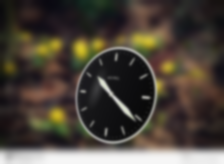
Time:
h=10 m=21
